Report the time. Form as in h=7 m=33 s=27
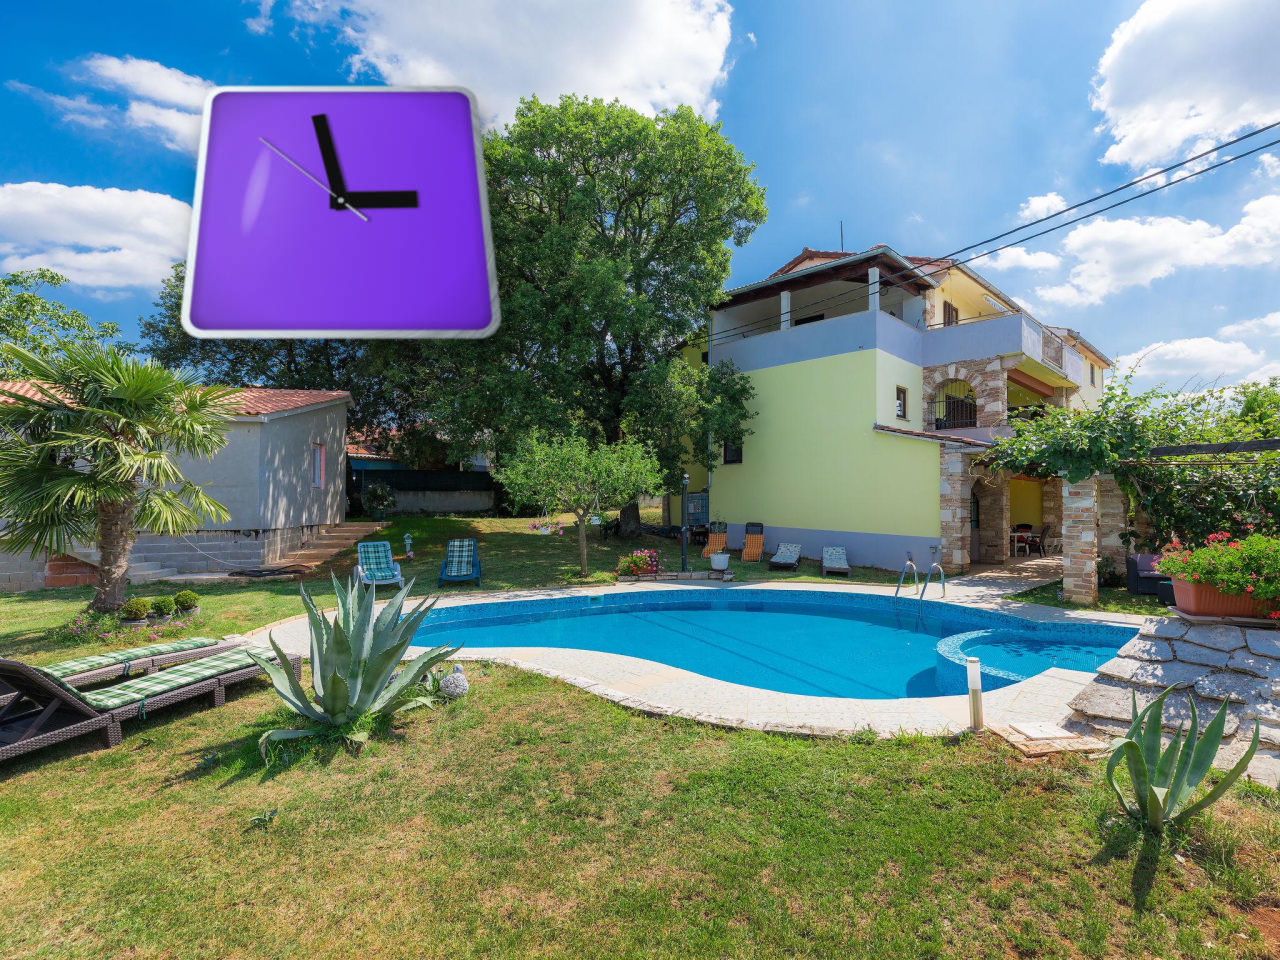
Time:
h=2 m=57 s=52
